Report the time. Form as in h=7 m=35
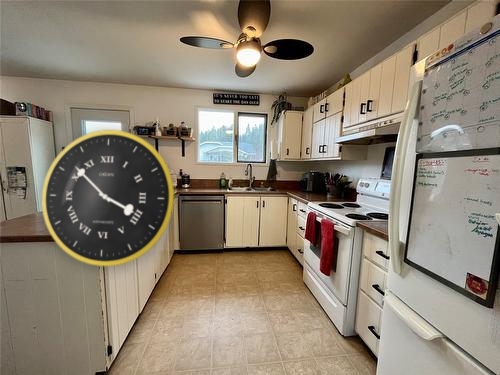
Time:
h=3 m=52
